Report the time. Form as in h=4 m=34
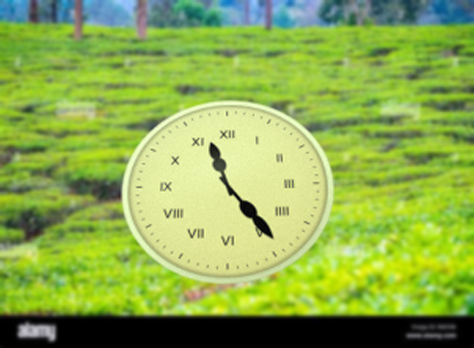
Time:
h=11 m=24
